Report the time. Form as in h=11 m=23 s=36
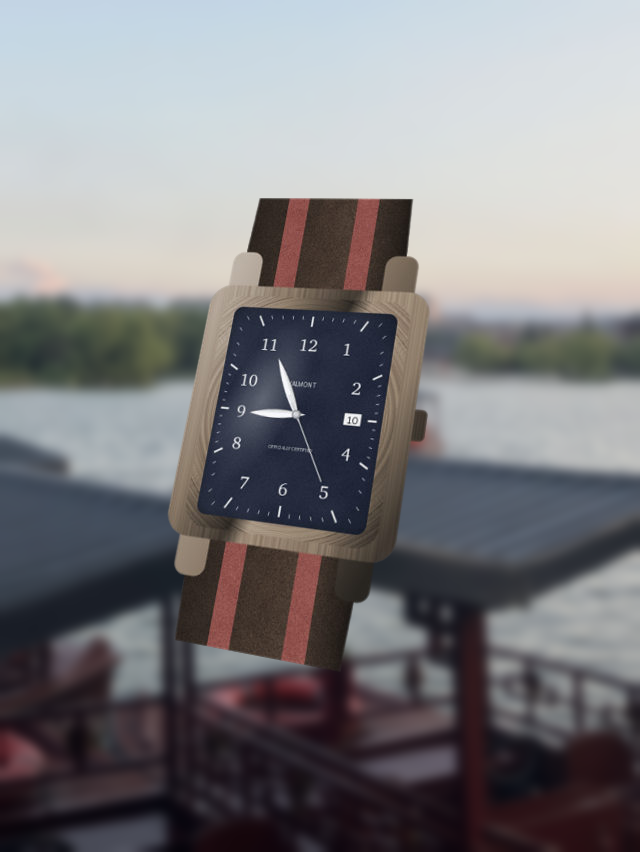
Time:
h=8 m=55 s=25
